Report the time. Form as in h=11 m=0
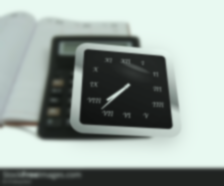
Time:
h=7 m=37
